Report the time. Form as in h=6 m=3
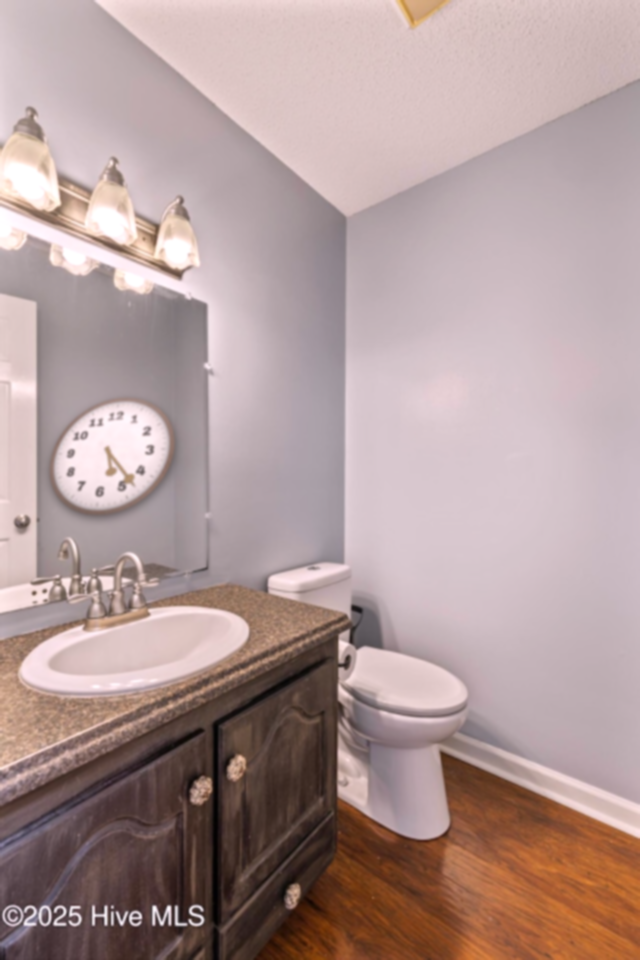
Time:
h=5 m=23
